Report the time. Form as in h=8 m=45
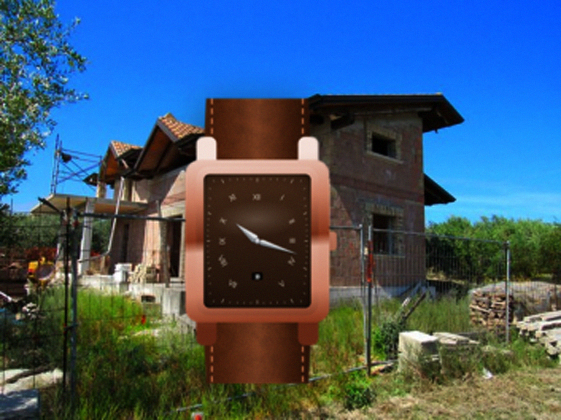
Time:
h=10 m=18
